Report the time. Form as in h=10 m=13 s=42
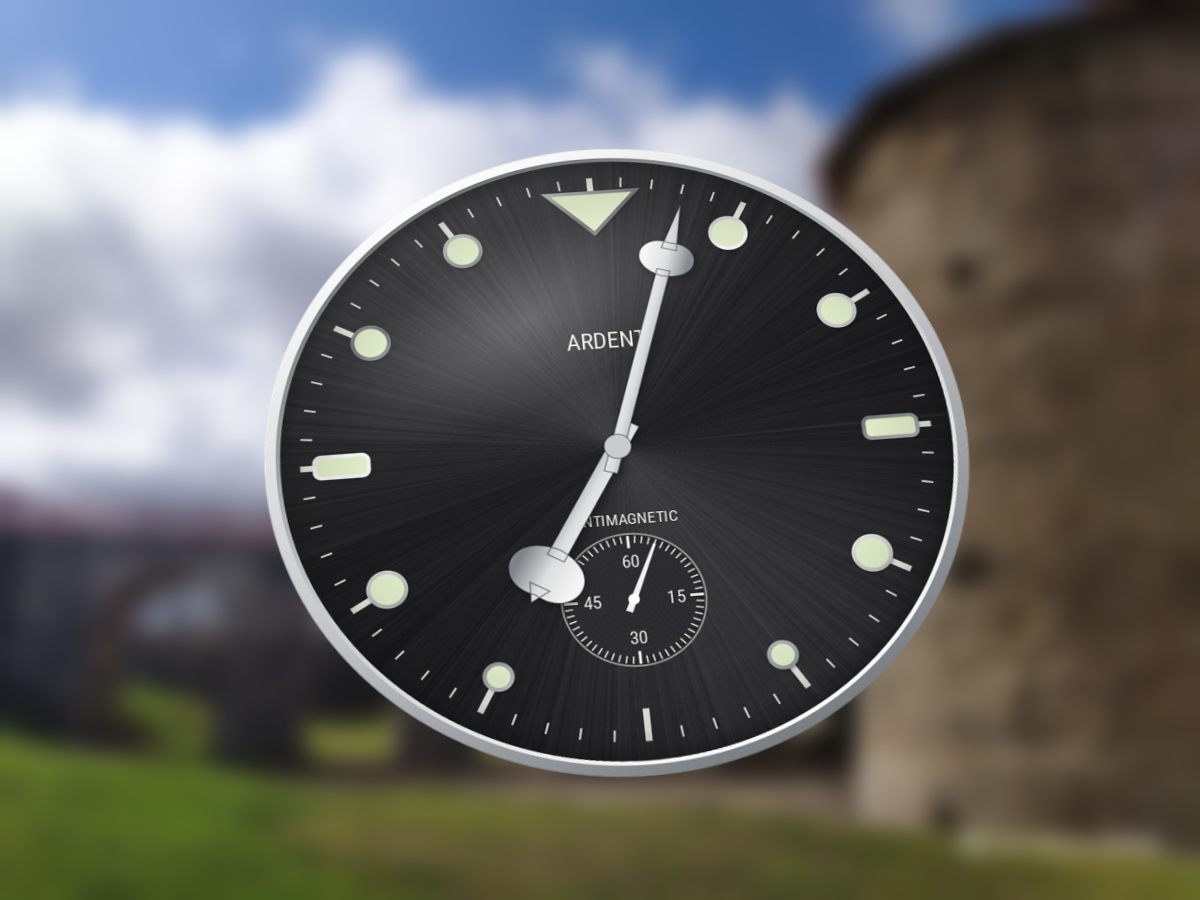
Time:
h=7 m=3 s=4
